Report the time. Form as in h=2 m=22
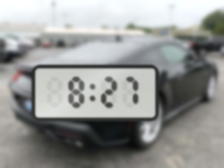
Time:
h=8 m=27
